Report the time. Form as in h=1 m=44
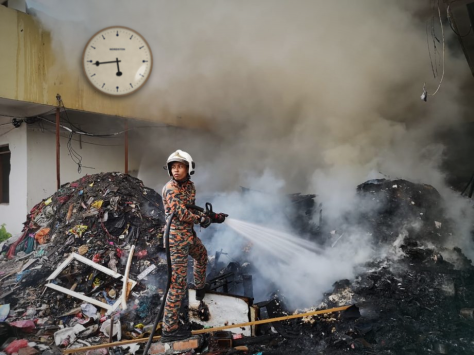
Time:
h=5 m=44
